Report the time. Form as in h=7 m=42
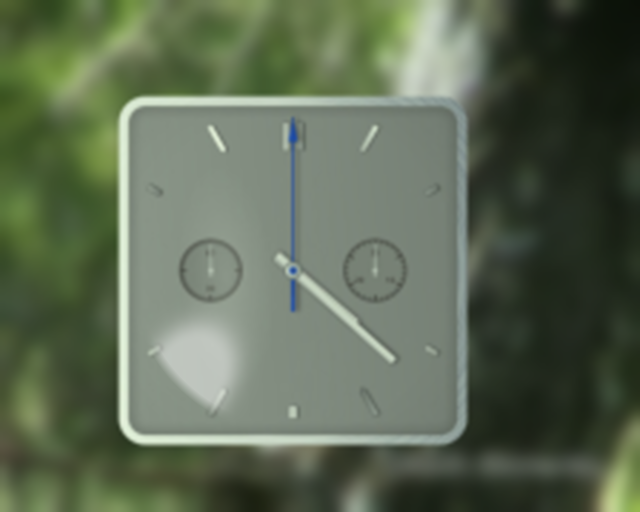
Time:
h=4 m=22
